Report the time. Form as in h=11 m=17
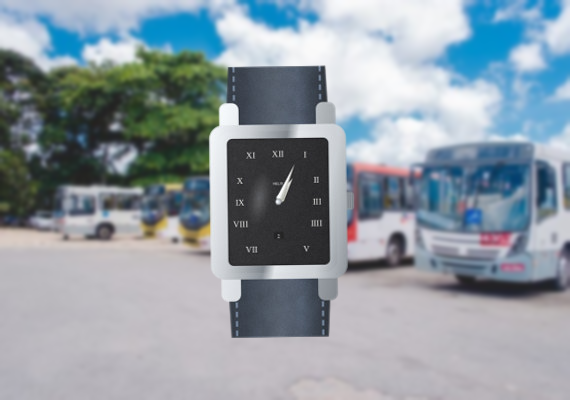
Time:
h=1 m=4
